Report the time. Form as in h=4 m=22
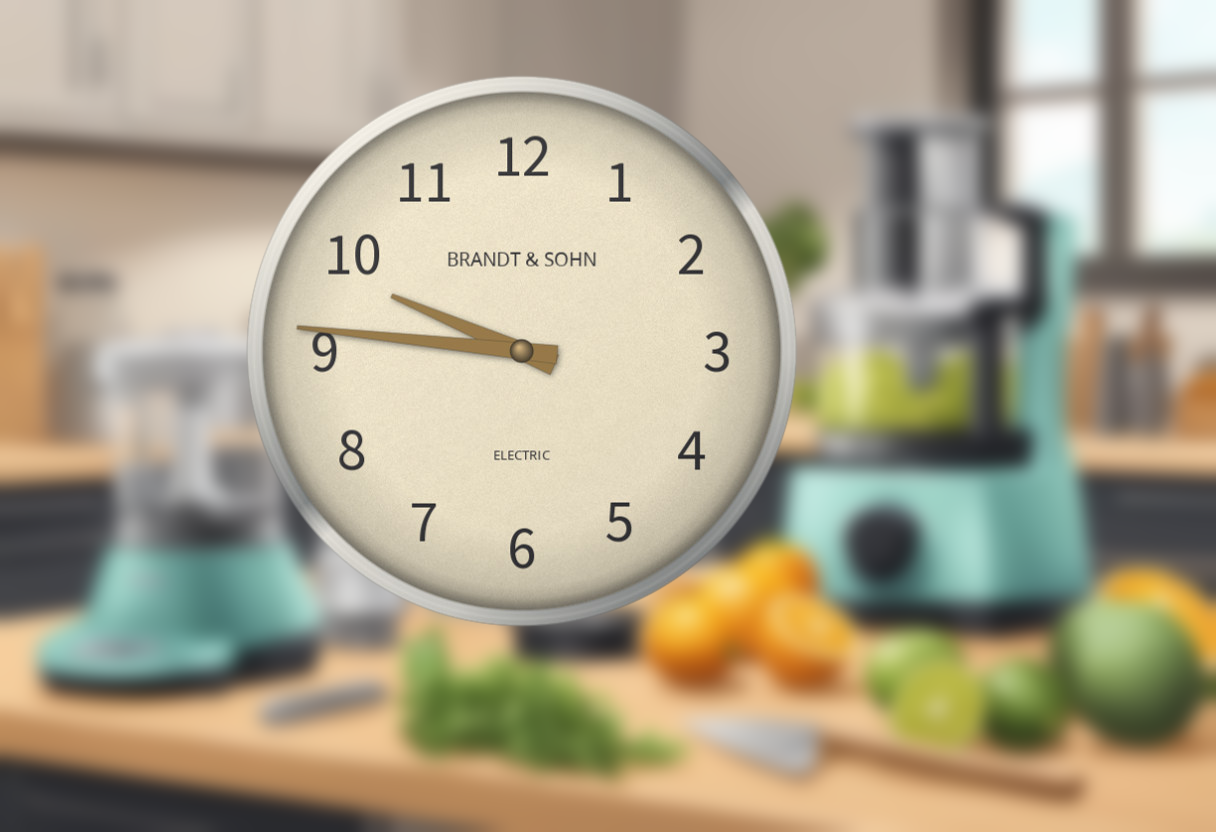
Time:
h=9 m=46
